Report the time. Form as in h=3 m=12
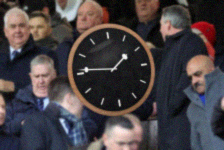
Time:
h=1 m=46
